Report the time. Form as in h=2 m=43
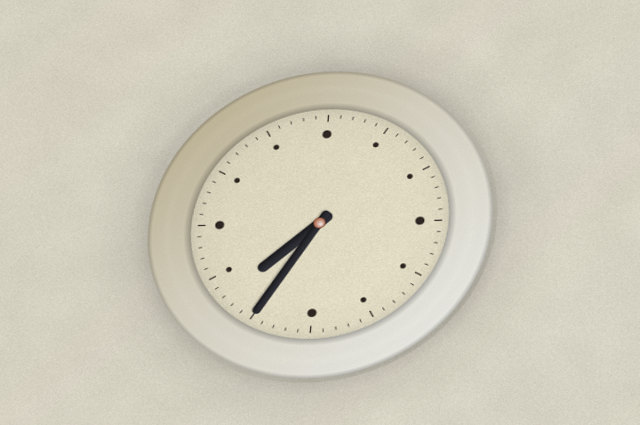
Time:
h=7 m=35
